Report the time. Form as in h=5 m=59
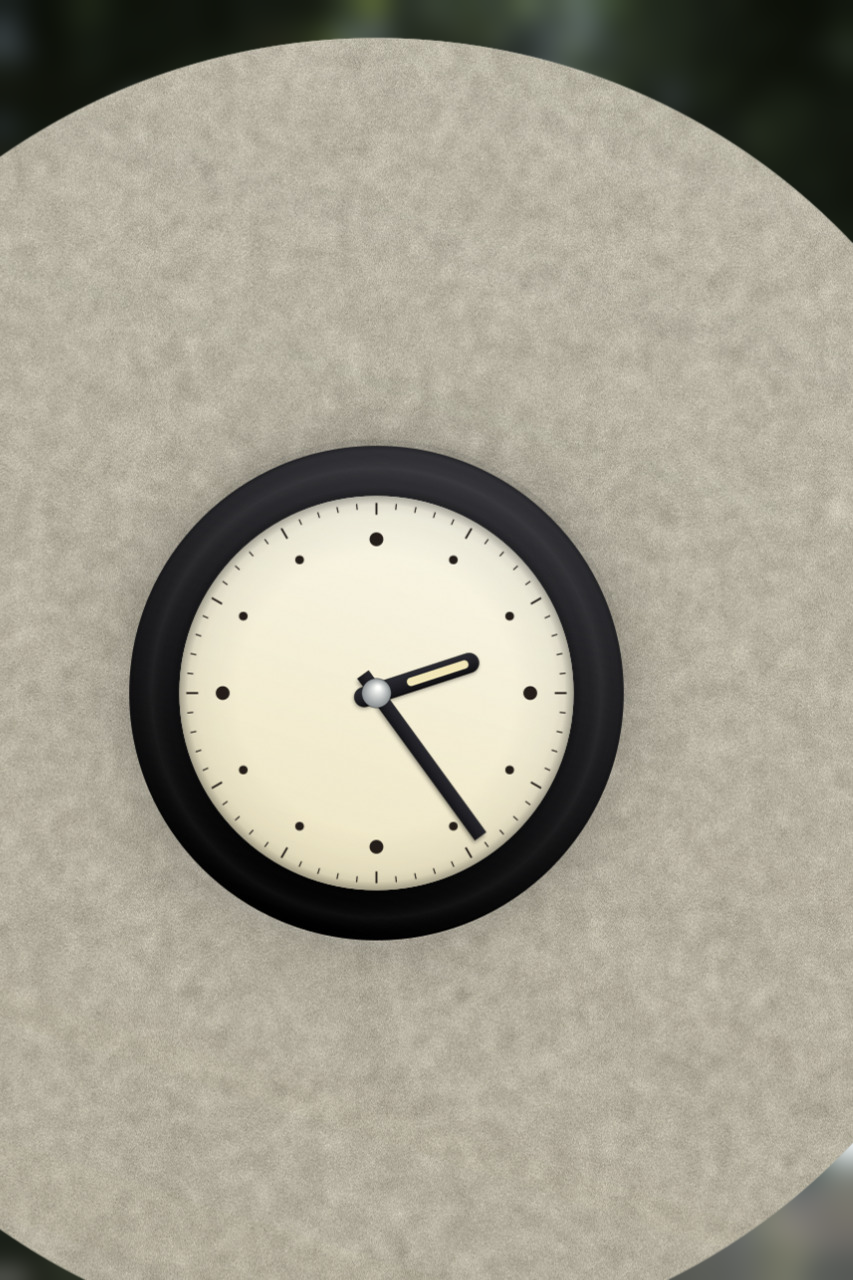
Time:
h=2 m=24
